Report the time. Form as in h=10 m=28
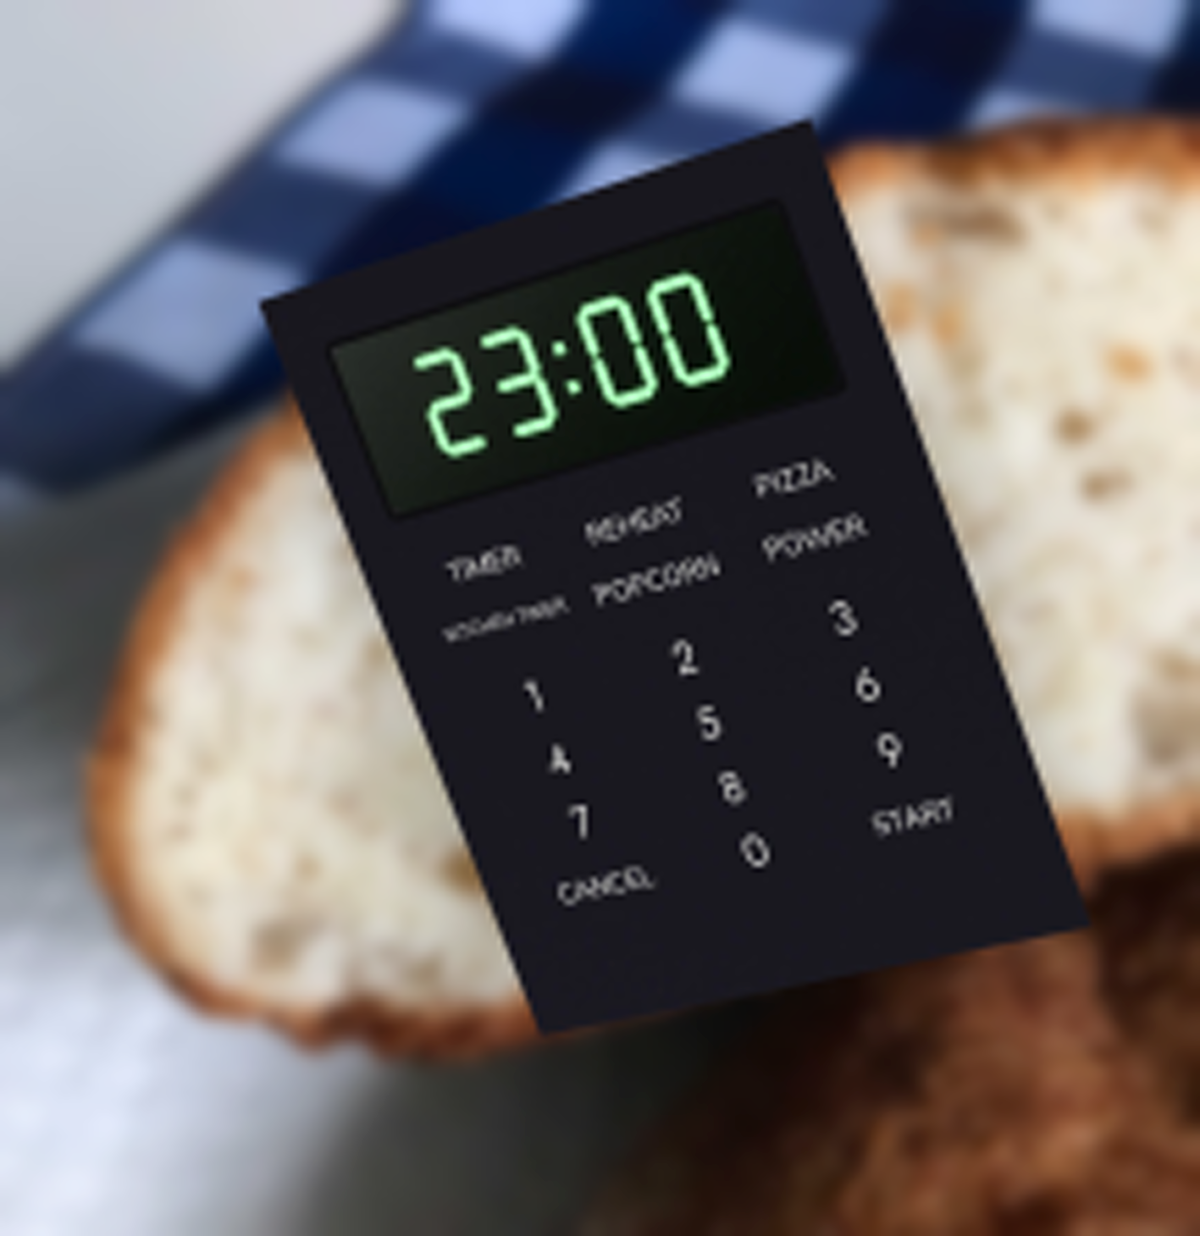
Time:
h=23 m=0
